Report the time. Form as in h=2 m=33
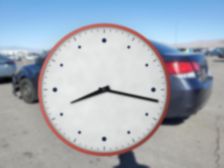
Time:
h=8 m=17
